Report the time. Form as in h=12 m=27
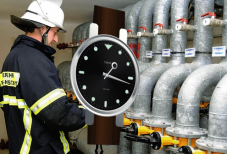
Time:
h=1 m=17
